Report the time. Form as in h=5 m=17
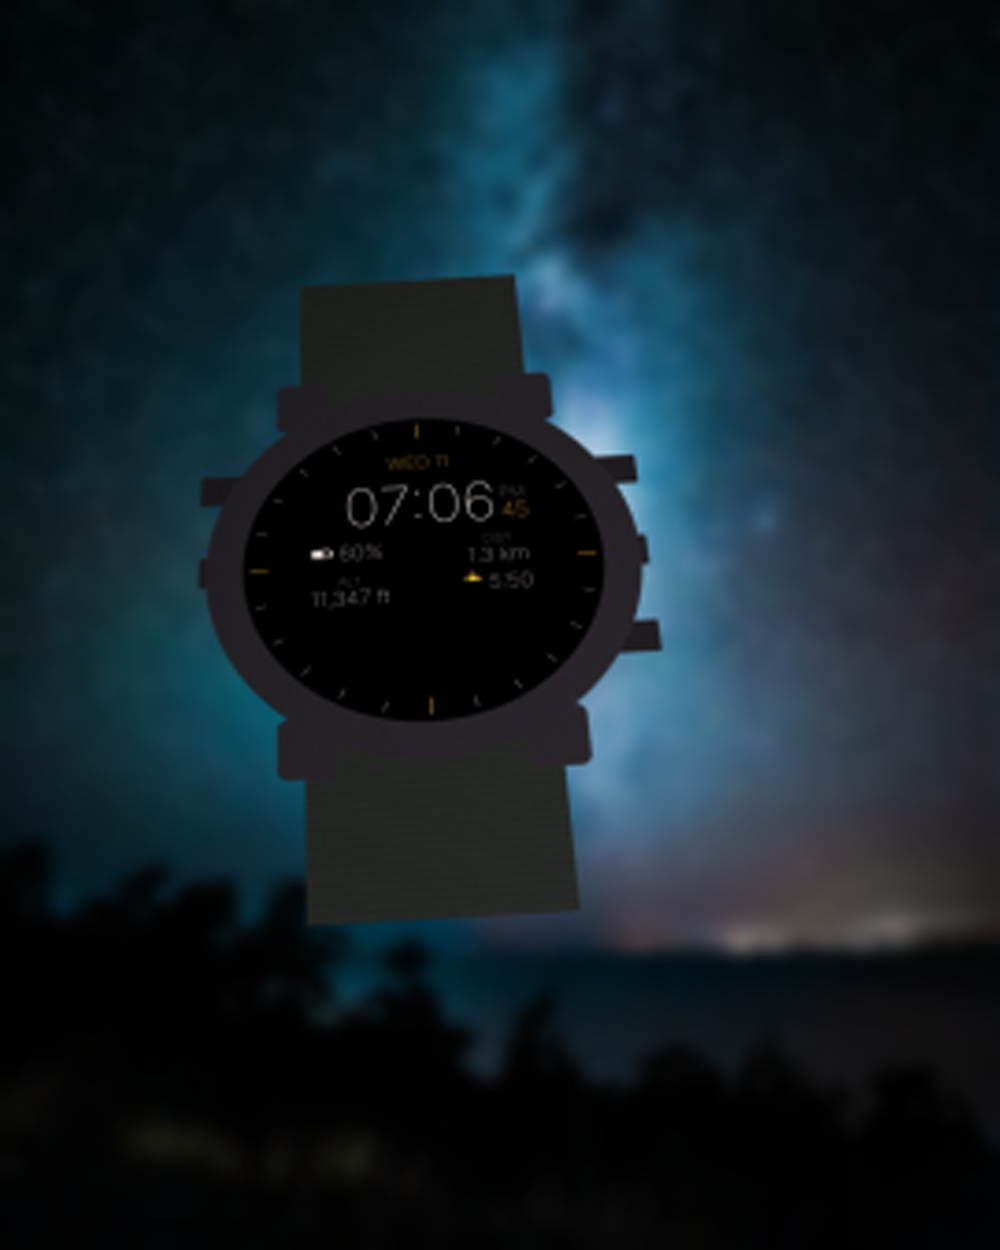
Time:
h=7 m=6
